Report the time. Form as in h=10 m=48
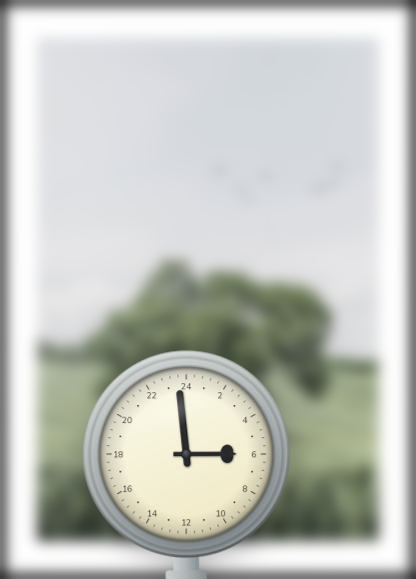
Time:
h=5 m=59
